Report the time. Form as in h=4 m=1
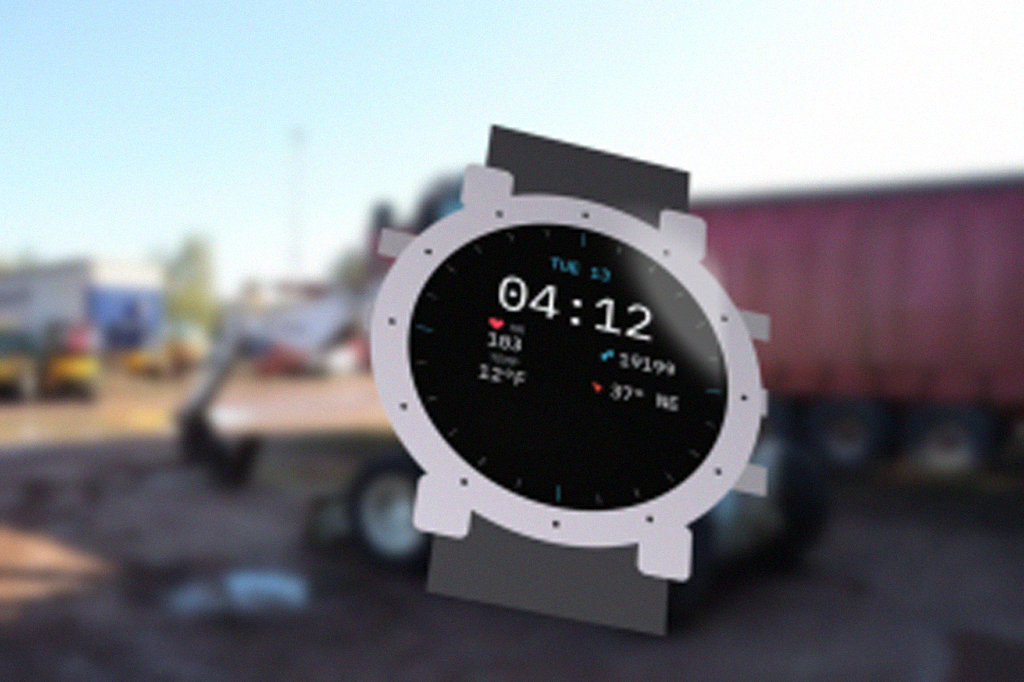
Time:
h=4 m=12
